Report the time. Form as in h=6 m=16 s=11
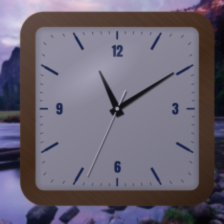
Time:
h=11 m=9 s=34
